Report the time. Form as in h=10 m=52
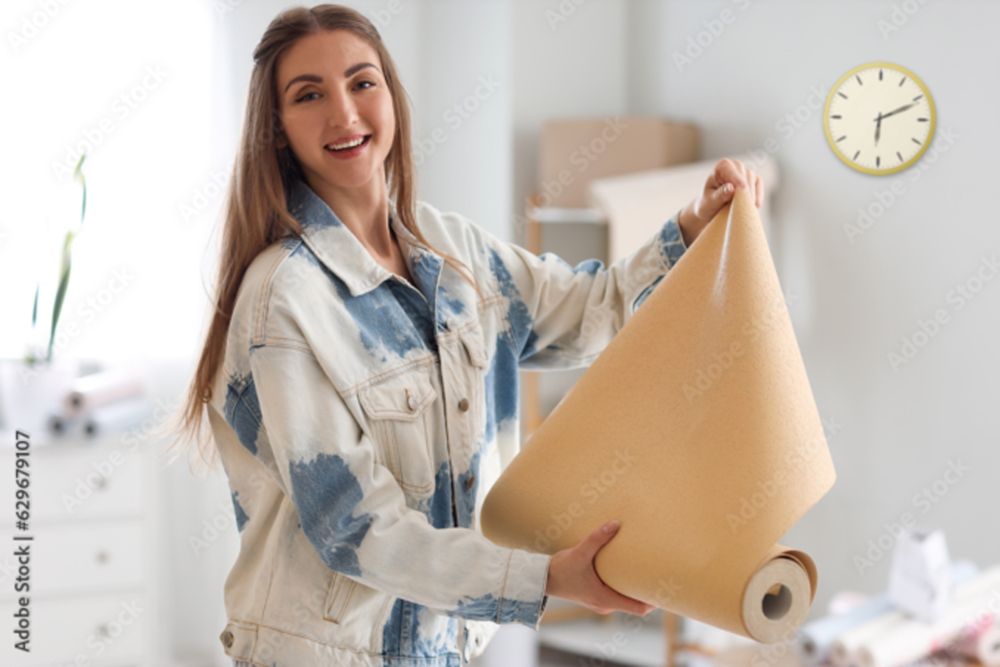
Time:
h=6 m=11
